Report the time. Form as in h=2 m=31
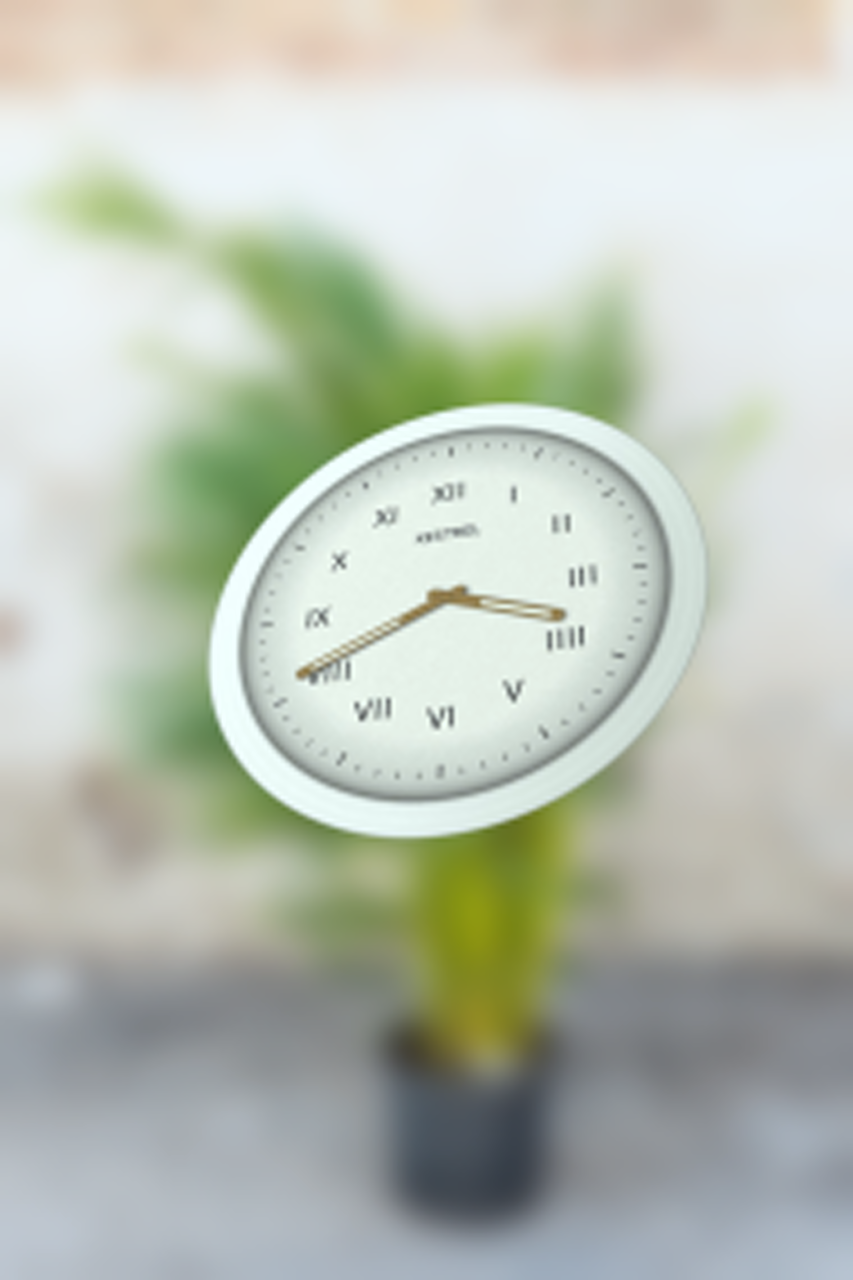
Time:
h=3 m=41
